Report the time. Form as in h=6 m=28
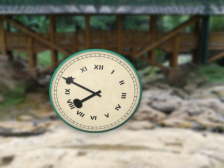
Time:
h=7 m=49
